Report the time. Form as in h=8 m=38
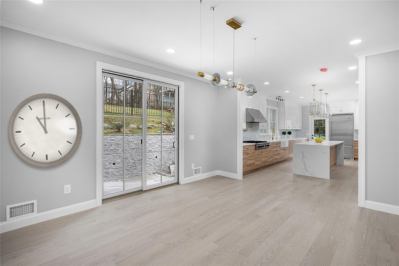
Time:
h=11 m=0
